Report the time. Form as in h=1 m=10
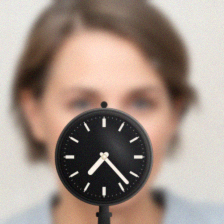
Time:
h=7 m=23
